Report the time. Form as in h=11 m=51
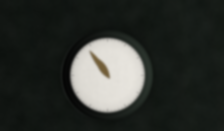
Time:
h=10 m=54
